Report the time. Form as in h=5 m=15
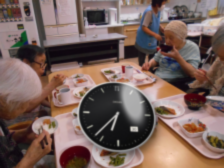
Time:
h=6 m=37
